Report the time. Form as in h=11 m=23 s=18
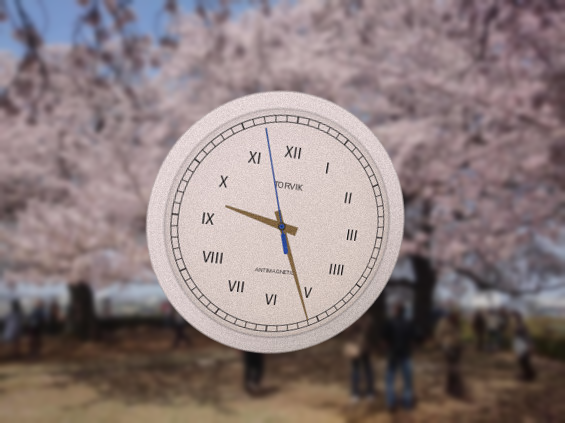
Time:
h=9 m=25 s=57
